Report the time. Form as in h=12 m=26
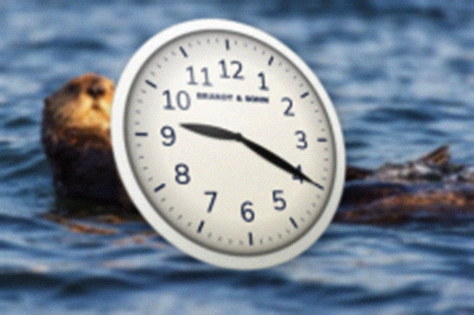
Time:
h=9 m=20
